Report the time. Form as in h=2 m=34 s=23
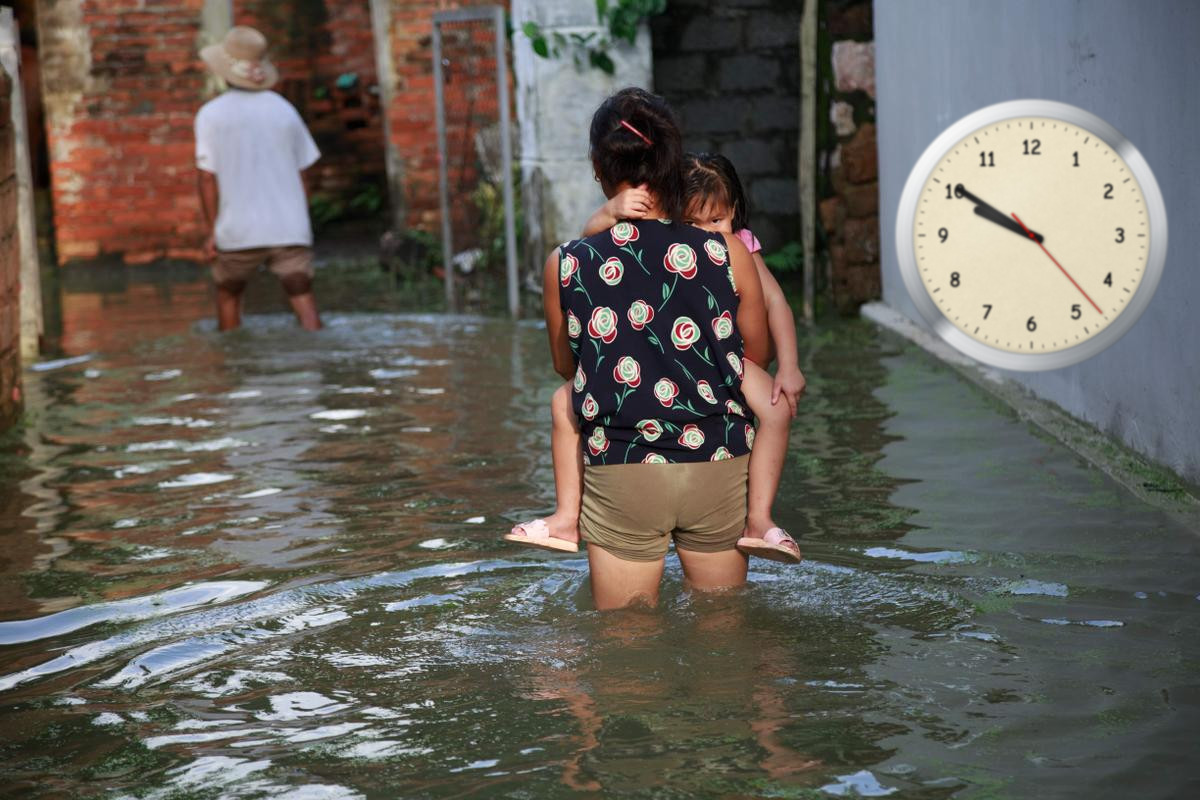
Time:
h=9 m=50 s=23
